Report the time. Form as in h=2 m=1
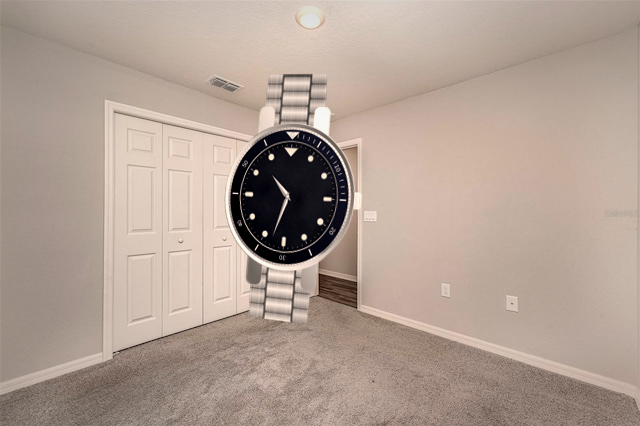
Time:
h=10 m=33
